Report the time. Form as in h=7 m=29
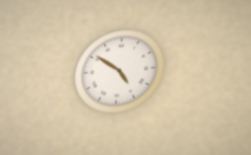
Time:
h=4 m=51
